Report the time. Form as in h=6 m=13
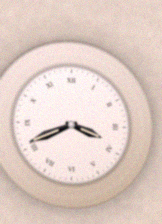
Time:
h=3 m=41
